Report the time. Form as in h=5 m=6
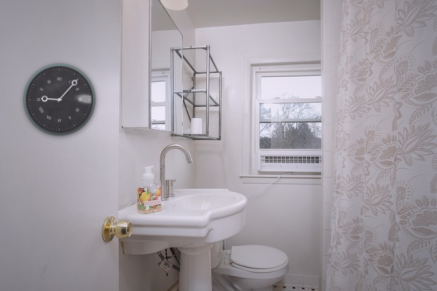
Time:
h=9 m=7
